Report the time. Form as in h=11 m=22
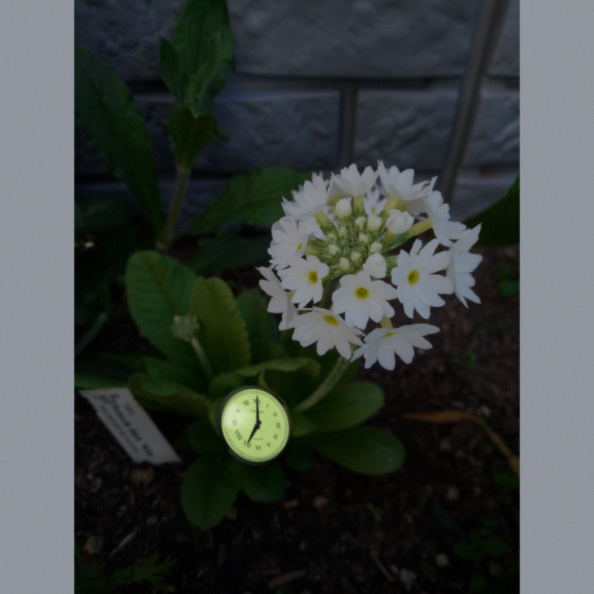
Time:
h=7 m=0
